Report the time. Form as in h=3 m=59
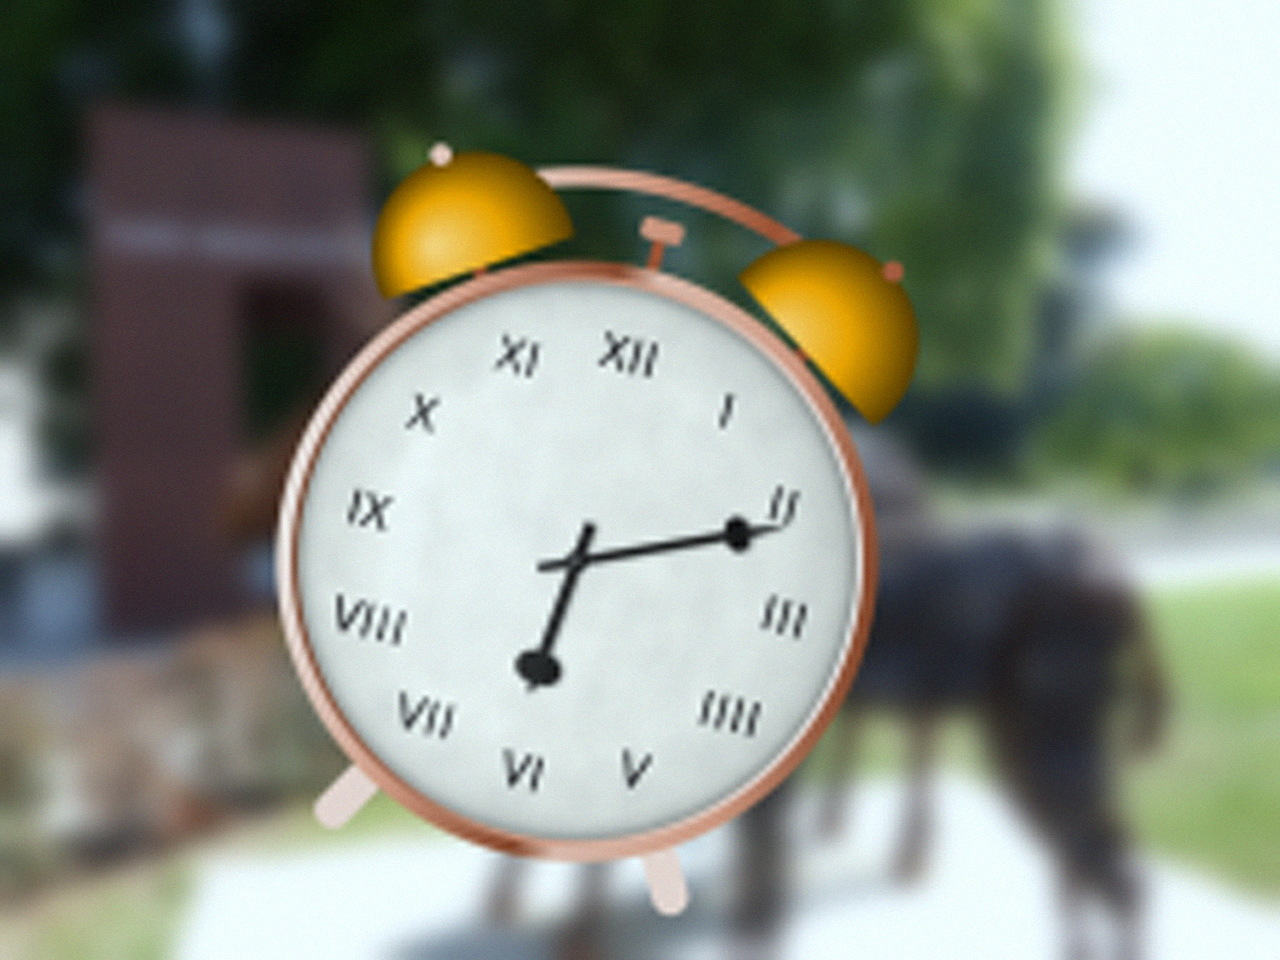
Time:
h=6 m=11
